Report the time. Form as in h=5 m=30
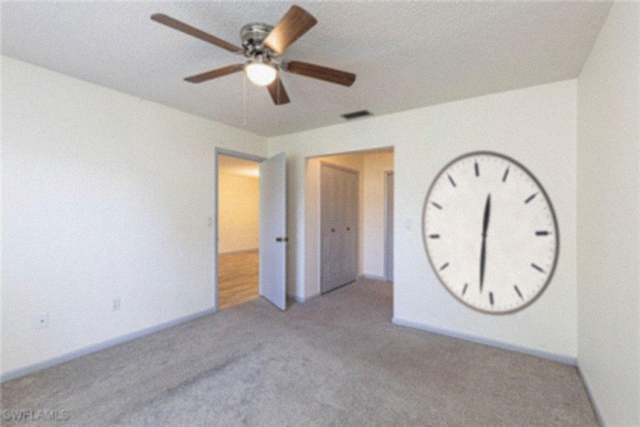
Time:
h=12 m=32
